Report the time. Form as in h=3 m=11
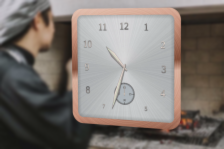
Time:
h=10 m=33
